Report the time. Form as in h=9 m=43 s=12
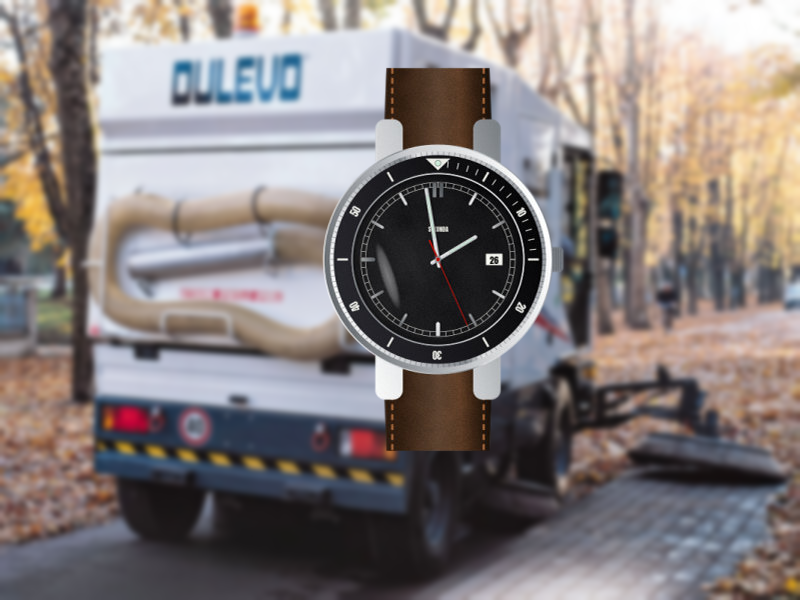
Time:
h=1 m=58 s=26
